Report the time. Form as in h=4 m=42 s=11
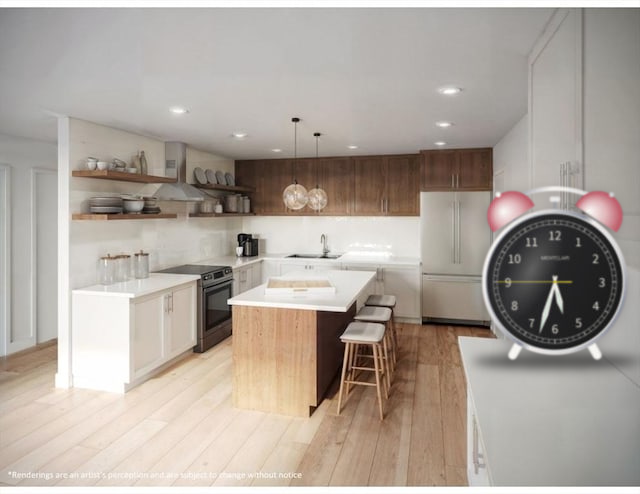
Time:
h=5 m=32 s=45
